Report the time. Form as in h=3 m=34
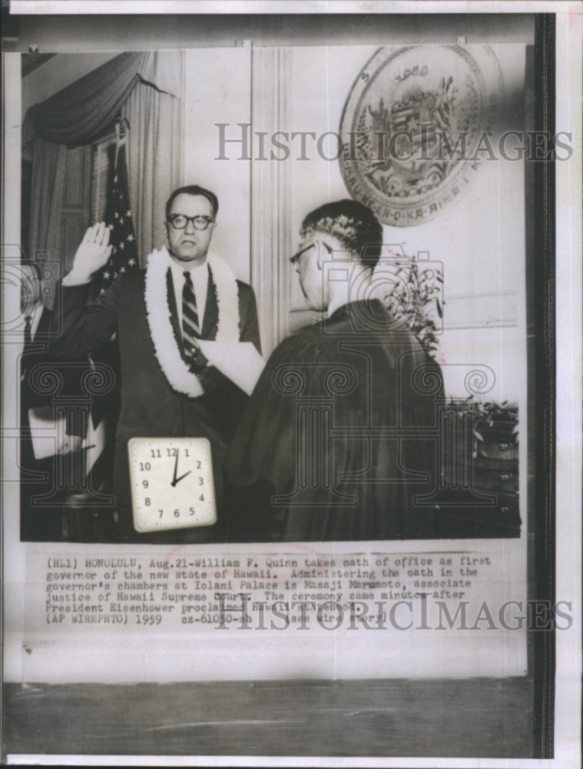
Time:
h=2 m=2
